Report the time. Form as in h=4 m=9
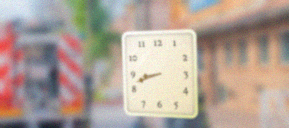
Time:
h=8 m=42
